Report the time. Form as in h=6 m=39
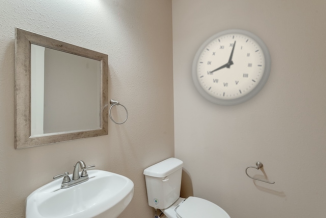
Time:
h=8 m=1
